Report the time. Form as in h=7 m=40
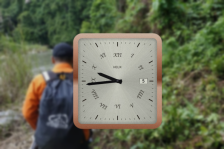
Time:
h=9 m=44
